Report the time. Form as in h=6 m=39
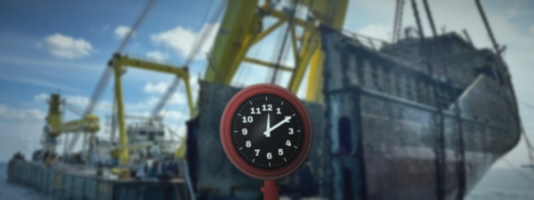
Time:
h=12 m=10
